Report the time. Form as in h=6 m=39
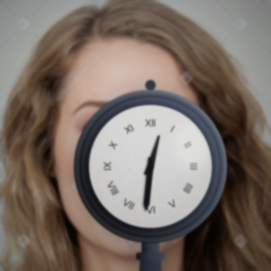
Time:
h=12 m=31
